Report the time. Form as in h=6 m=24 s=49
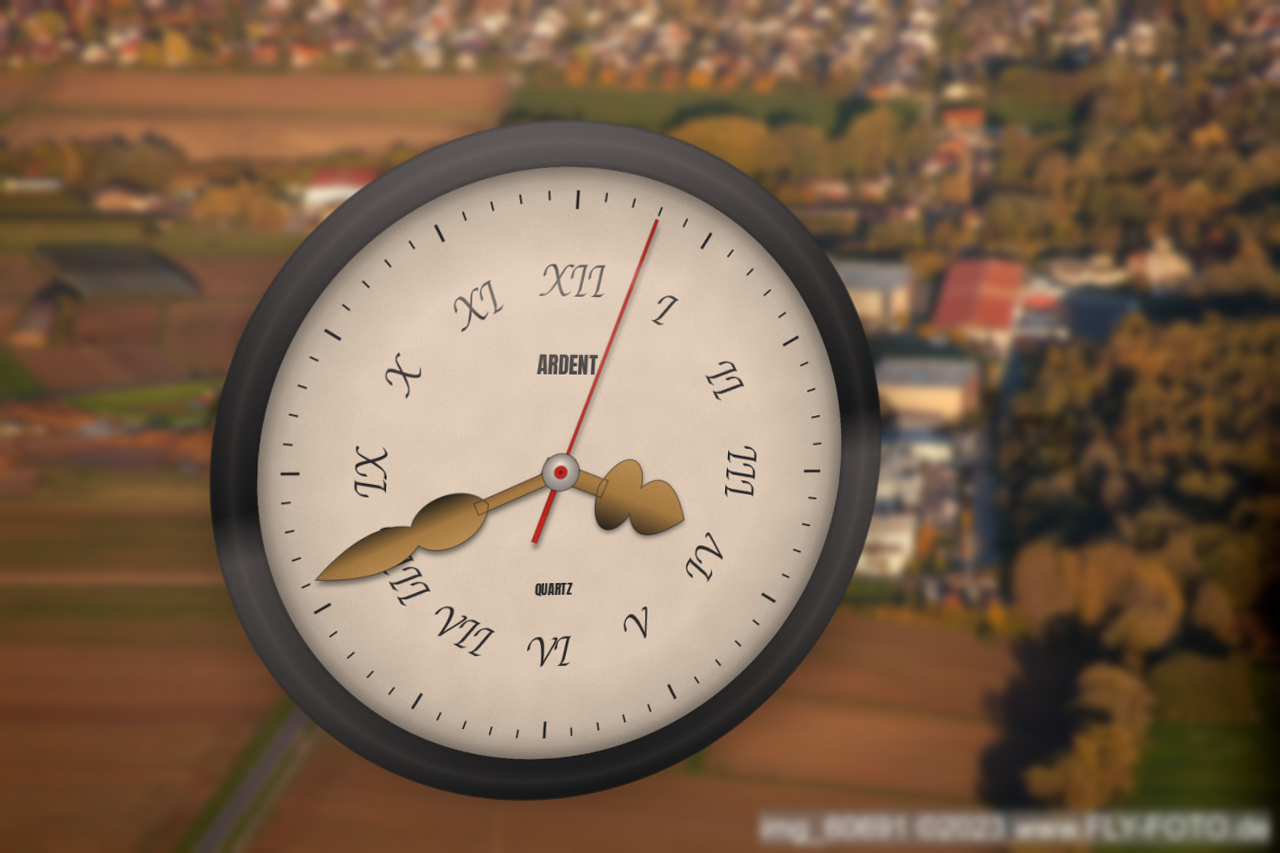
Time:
h=3 m=41 s=3
